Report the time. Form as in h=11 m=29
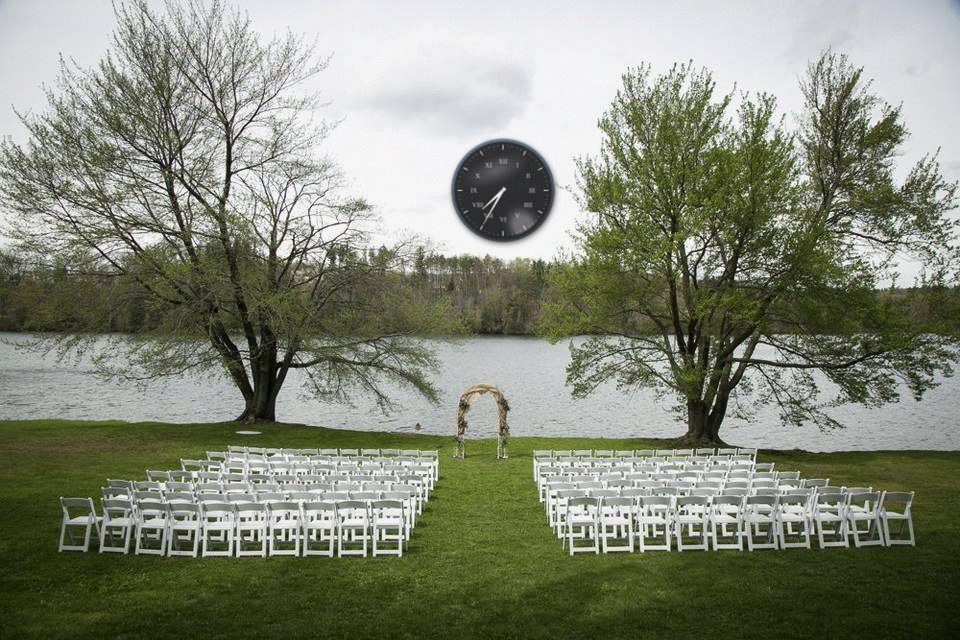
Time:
h=7 m=35
